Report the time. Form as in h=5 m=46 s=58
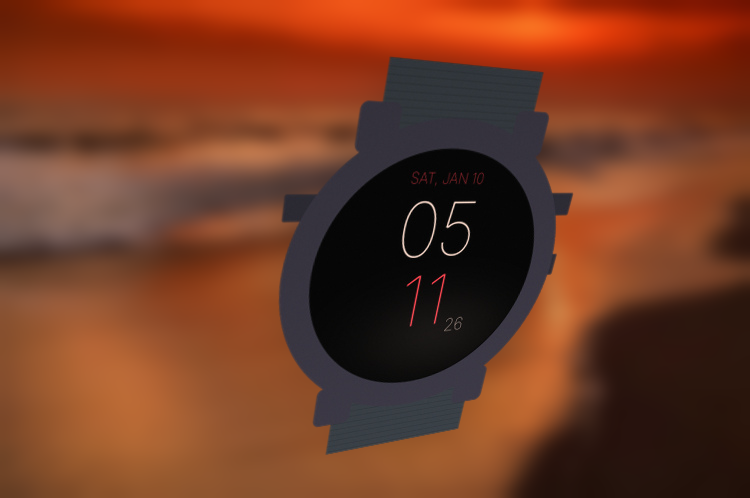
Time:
h=5 m=11 s=26
